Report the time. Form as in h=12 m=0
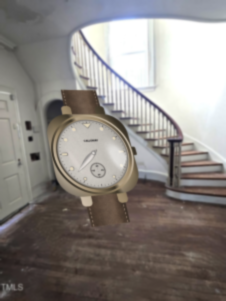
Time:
h=7 m=38
